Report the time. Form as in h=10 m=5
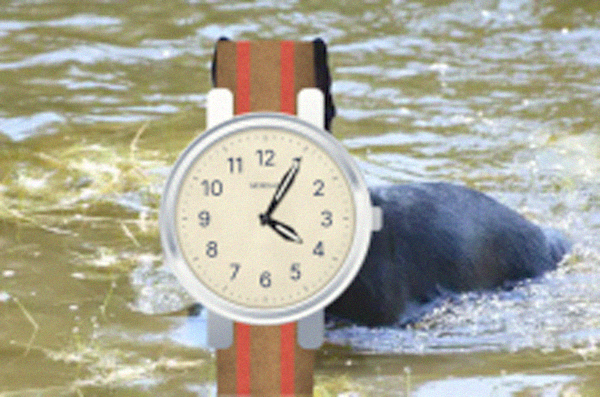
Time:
h=4 m=5
